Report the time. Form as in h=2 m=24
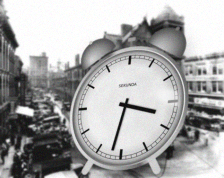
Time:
h=3 m=32
